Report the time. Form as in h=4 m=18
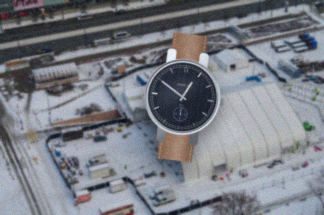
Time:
h=12 m=50
